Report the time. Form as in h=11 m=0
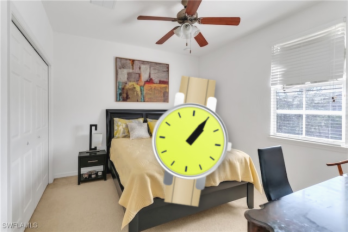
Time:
h=1 m=5
